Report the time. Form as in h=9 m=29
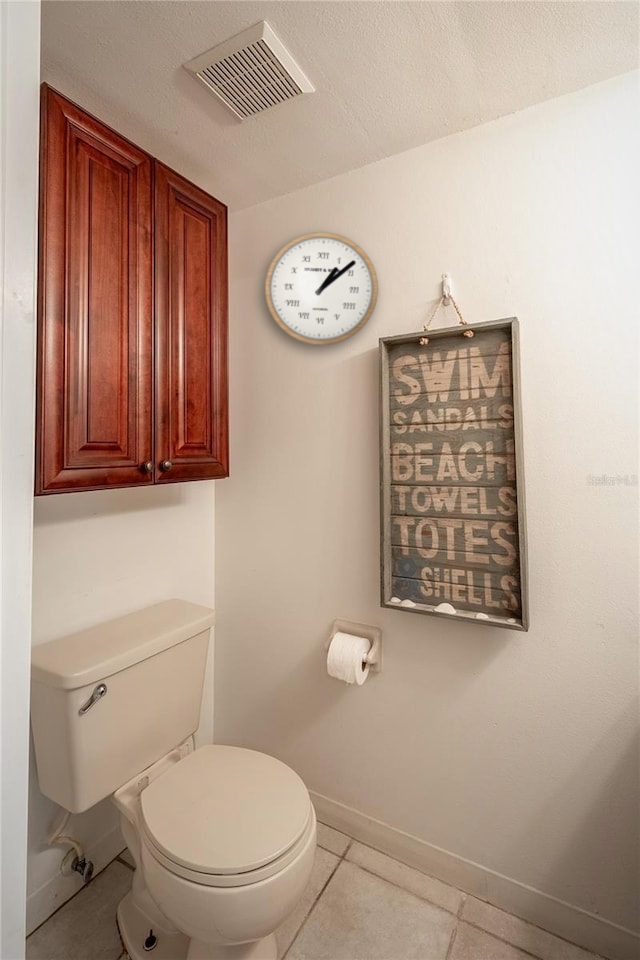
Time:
h=1 m=8
